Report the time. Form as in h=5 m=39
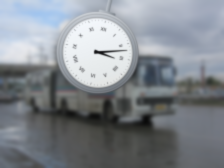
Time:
h=3 m=12
